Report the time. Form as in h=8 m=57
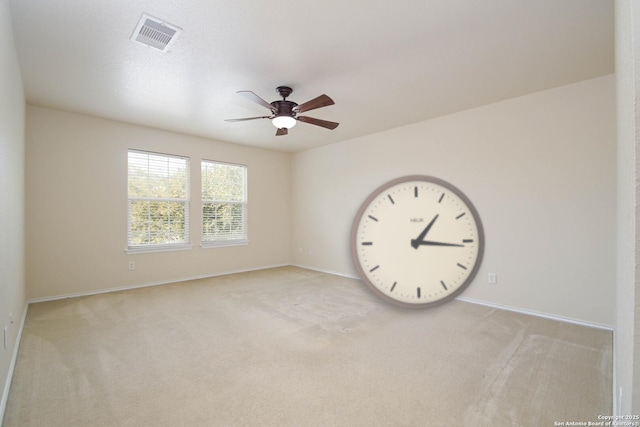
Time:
h=1 m=16
